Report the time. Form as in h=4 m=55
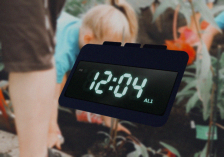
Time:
h=12 m=4
